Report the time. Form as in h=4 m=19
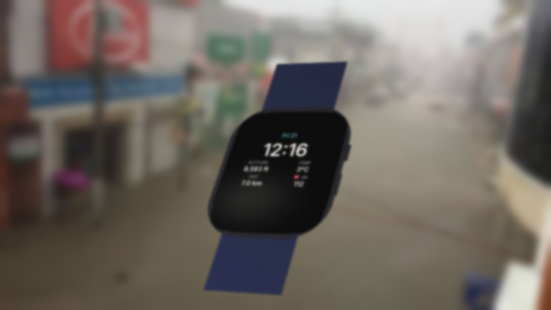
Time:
h=12 m=16
